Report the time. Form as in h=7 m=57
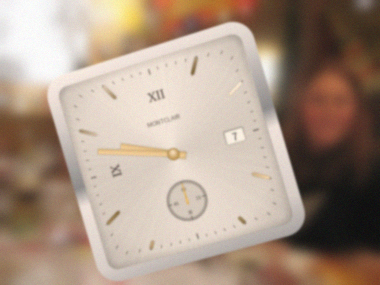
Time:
h=9 m=48
